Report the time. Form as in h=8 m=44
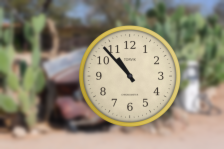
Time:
h=10 m=53
